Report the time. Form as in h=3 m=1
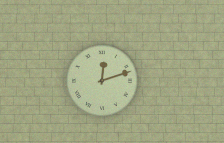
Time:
h=12 m=12
